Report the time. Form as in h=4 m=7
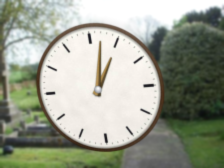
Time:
h=1 m=2
